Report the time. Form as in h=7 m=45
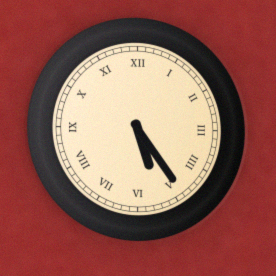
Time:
h=5 m=24
